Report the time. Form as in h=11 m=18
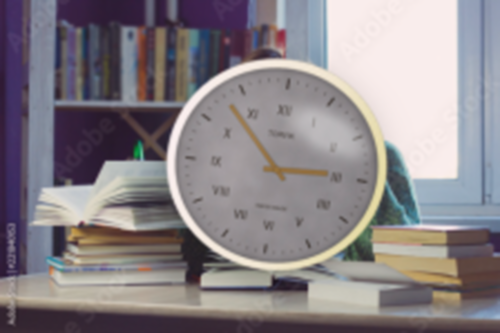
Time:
h=2 m=53
